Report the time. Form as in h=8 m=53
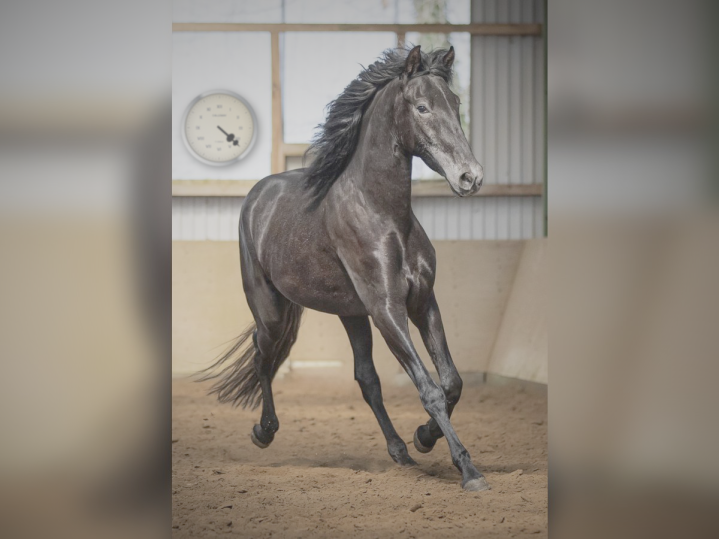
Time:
h=4 m=22
